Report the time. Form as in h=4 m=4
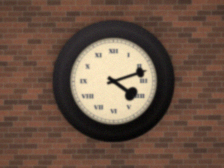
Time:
h=4 m=12
